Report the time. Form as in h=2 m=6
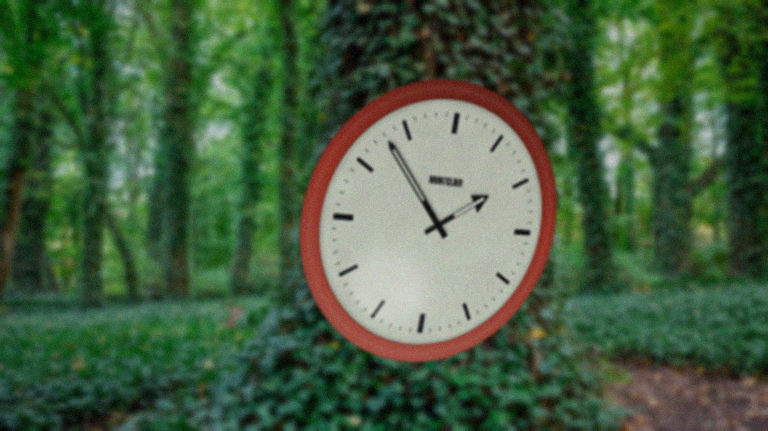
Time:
h=1 m=53
